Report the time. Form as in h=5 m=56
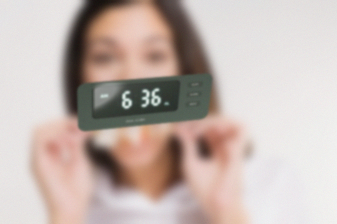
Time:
h=6 m=36
